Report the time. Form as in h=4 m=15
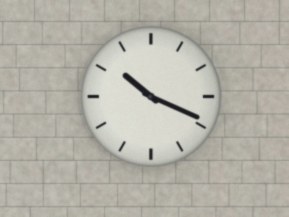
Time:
h=10 m=19
